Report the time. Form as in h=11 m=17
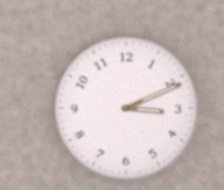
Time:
h=3 m=11
